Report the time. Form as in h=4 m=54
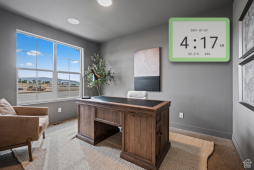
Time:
h=4 m=17
